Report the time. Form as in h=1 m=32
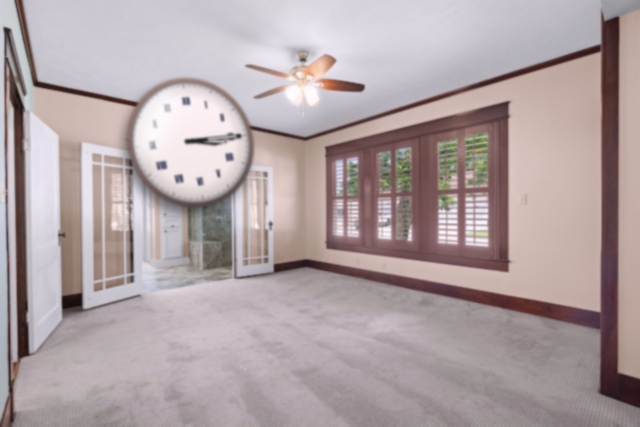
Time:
h=3 m=15
